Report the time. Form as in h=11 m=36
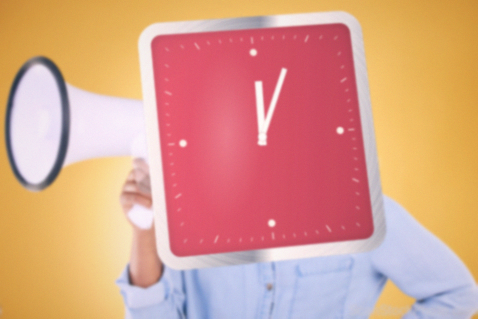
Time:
h=12 m=4
